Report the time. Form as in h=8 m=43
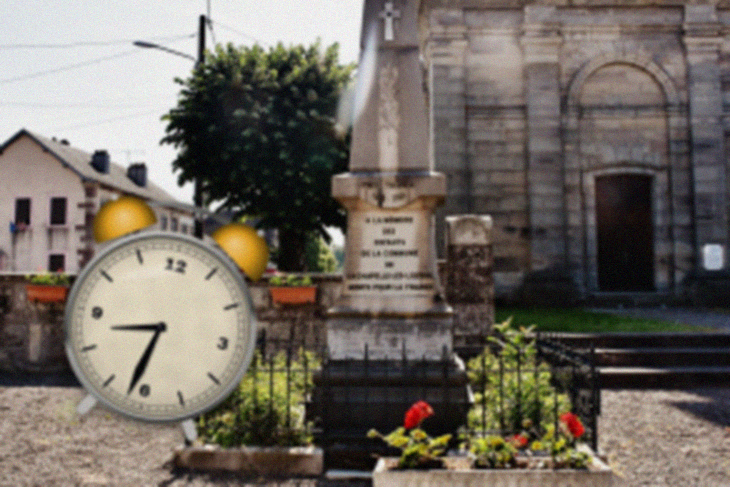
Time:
h=8 m=32
